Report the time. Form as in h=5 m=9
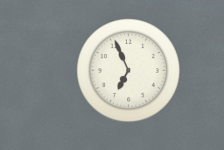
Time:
h=6 m=56
